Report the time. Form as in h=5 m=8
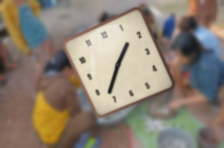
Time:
h=1 m=37
